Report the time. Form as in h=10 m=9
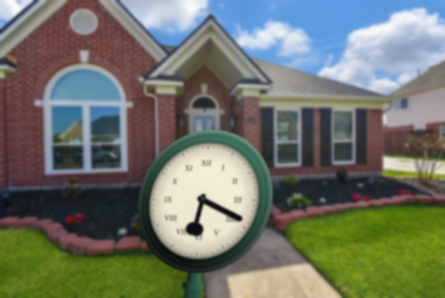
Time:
h=6 m=19
